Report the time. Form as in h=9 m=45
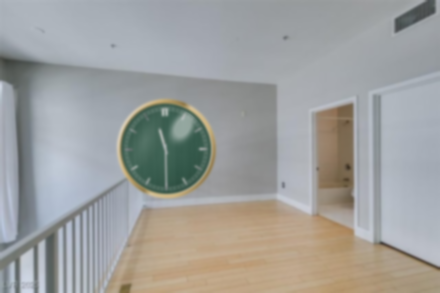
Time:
h=11 m=30
